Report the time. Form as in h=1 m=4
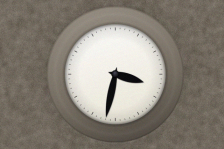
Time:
h=3 m=32
